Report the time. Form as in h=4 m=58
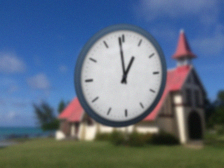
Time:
h=12 m=59
